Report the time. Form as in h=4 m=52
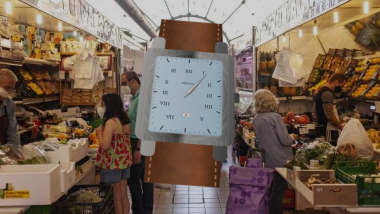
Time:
h=1 m=6
